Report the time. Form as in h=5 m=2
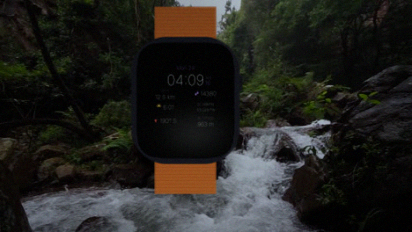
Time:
h=4 m=9
